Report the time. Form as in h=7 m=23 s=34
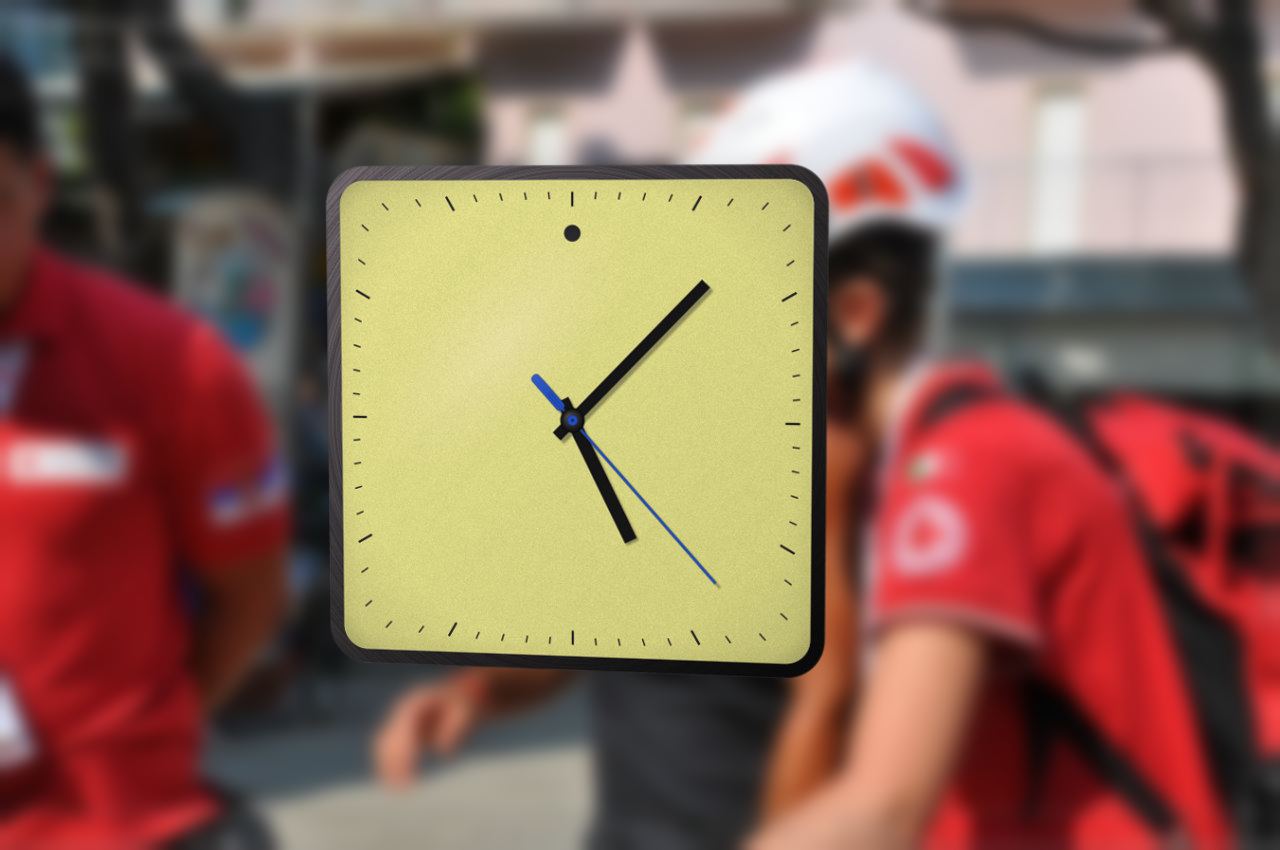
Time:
h=5 m=7 s=23
